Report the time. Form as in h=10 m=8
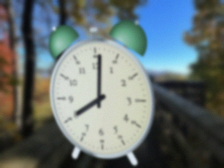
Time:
h=8 m=1
